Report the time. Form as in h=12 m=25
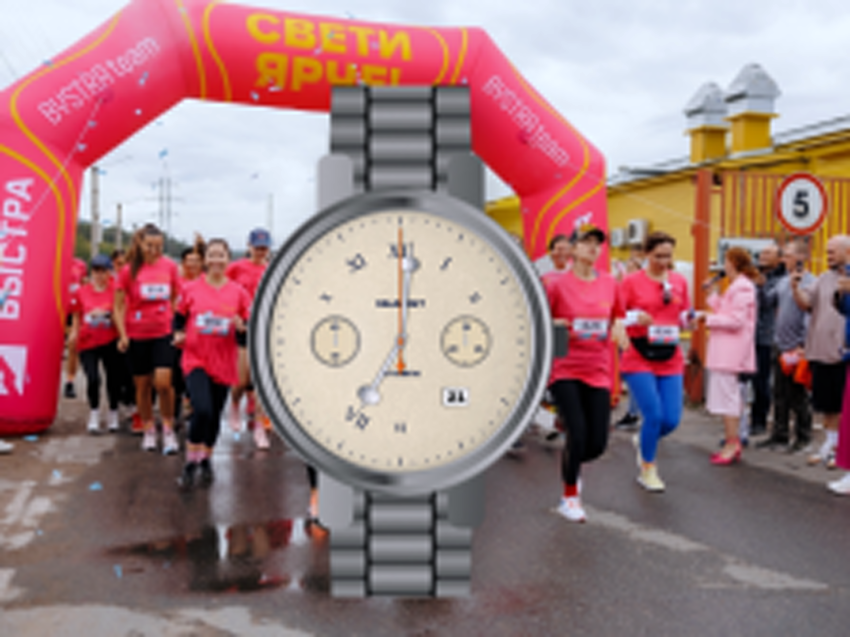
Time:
h=7 m=1
